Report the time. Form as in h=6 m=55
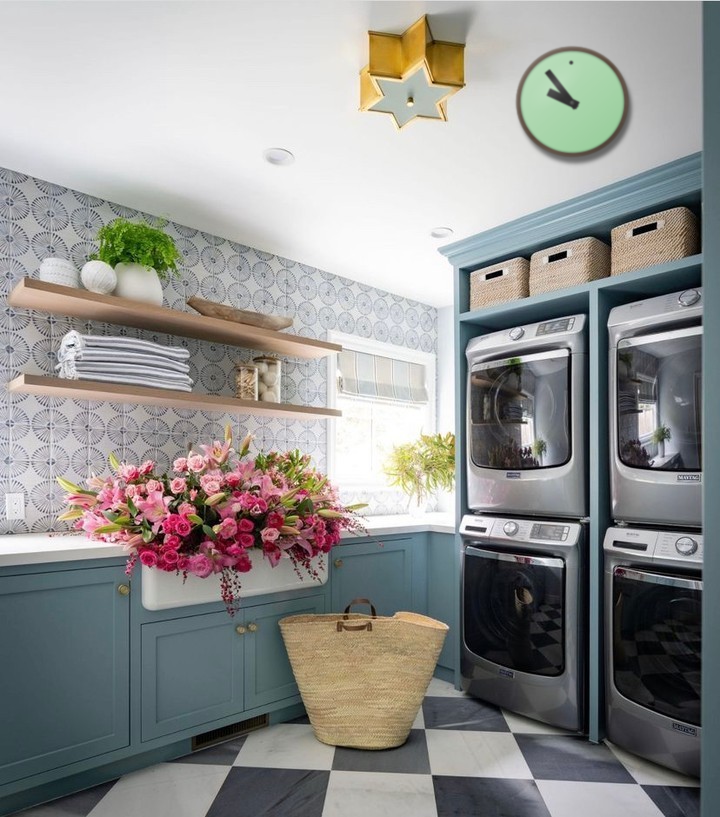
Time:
h=9 m=54
